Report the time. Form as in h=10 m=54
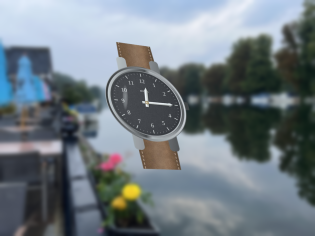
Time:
h=12 m=15
